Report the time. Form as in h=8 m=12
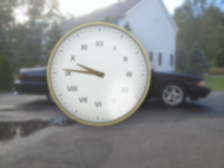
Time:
h=9 m=46
